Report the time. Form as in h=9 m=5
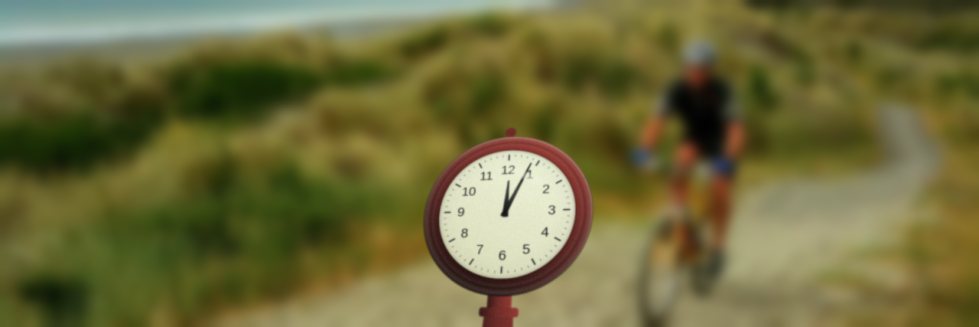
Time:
h=12 m=4
